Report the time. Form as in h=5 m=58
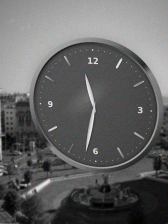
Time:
h=11 m=32
